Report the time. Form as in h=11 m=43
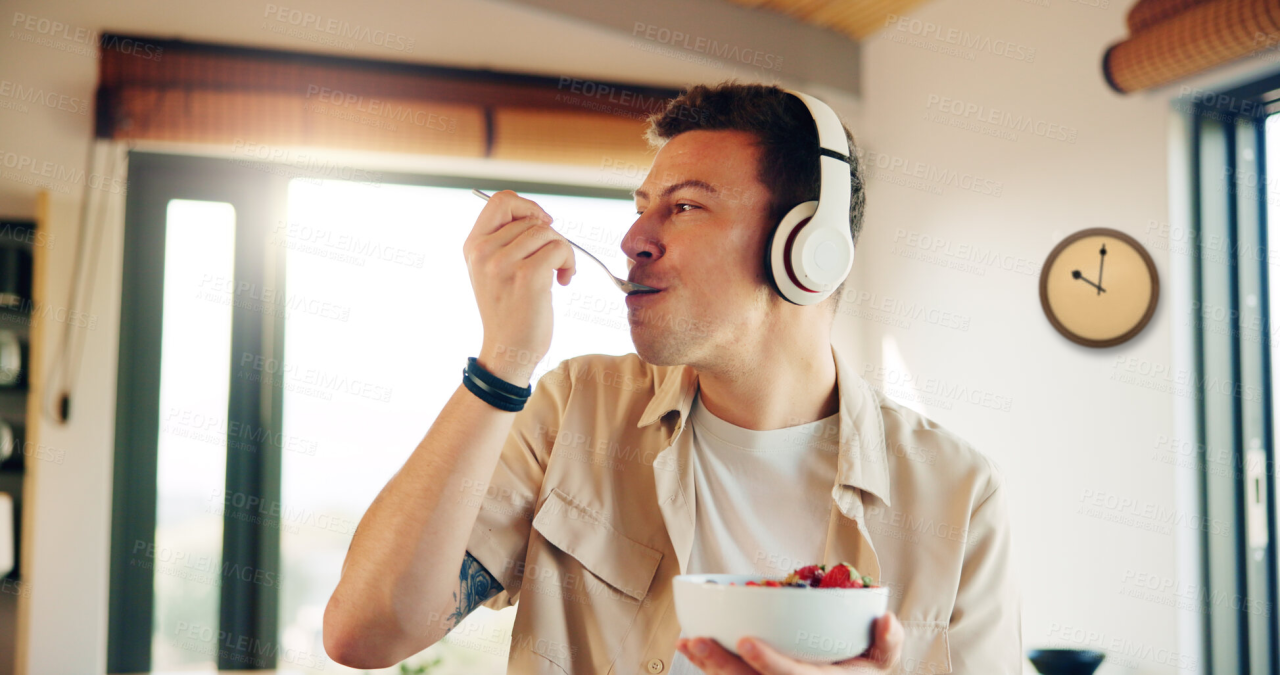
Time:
h=10 m=1
